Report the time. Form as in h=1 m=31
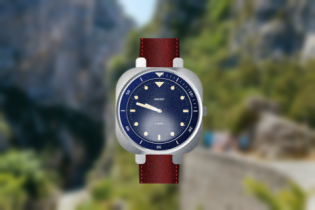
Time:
h=9 m=48
